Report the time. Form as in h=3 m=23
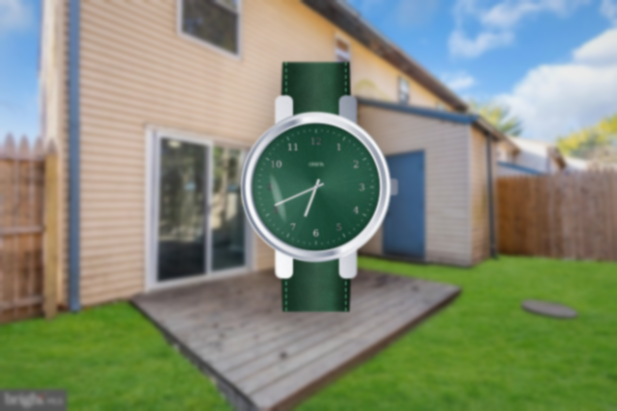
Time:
h=6 m=41
